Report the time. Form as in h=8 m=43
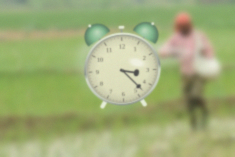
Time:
h=3 m=23
